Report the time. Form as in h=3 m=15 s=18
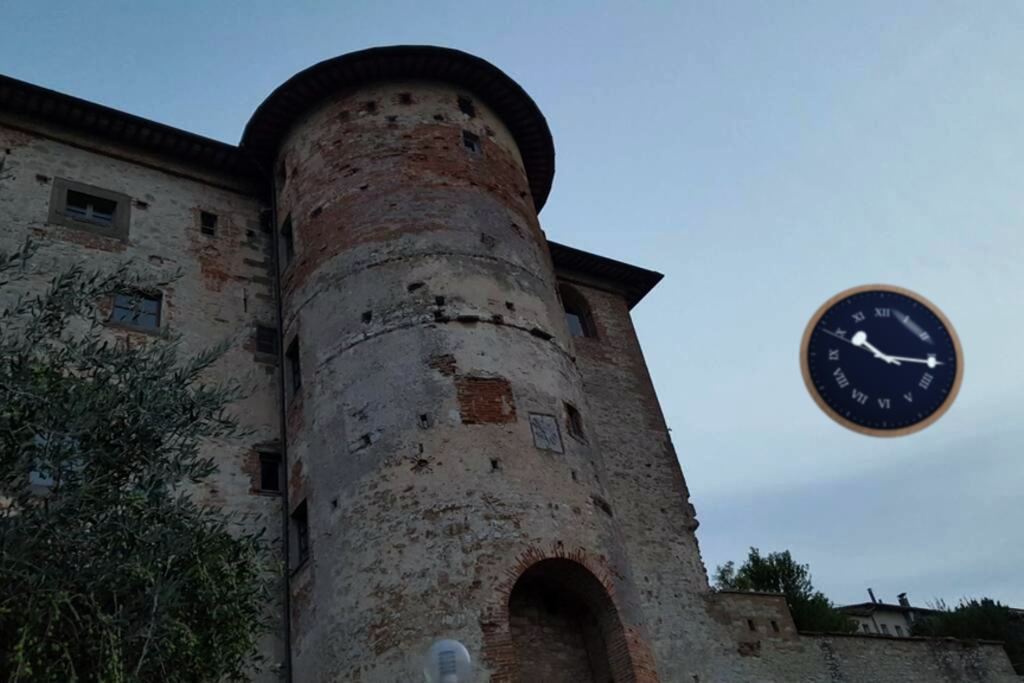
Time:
h=10 m=15 s=49
